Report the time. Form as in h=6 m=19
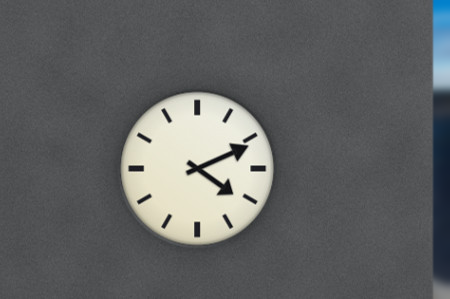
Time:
h=4 m=11
